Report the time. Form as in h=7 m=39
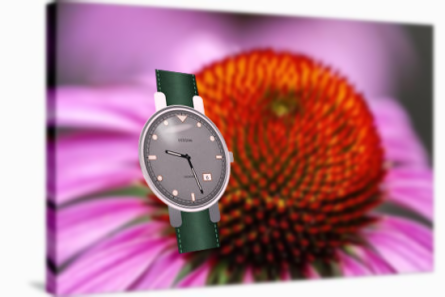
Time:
h=9 m=27
